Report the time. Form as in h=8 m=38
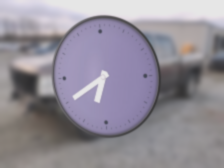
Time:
h=6 m=40
